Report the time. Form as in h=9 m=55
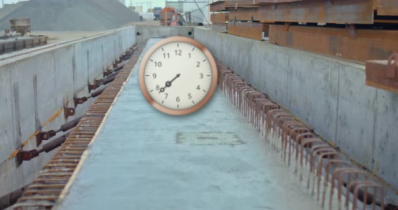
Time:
h=7 m=38
